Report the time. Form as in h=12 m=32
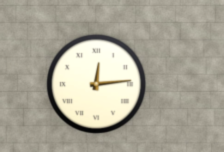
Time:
h=12 m=14
